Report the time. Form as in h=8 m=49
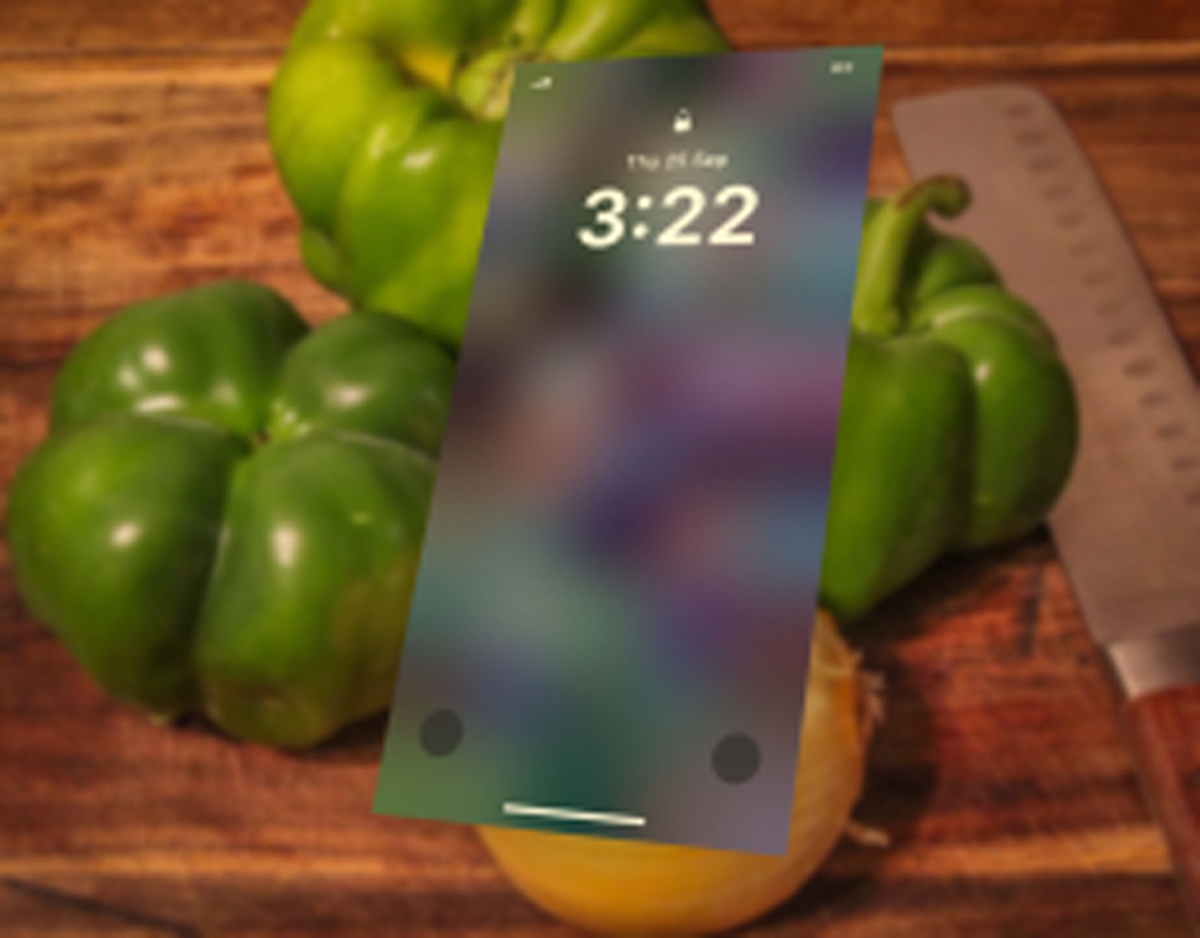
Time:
h=3 m=22
